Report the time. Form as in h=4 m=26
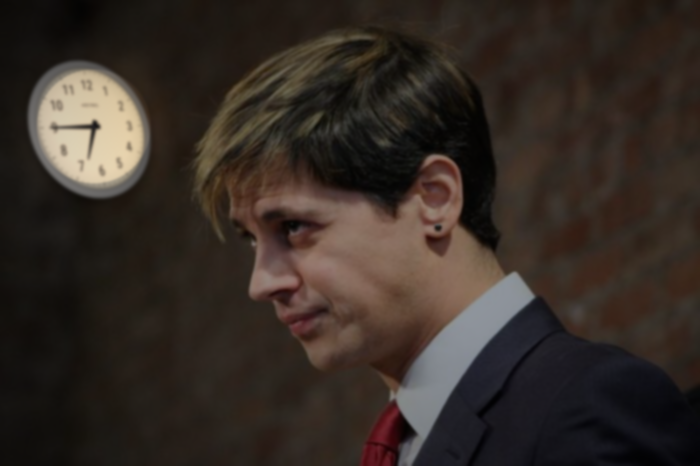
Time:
h=6 m=45
